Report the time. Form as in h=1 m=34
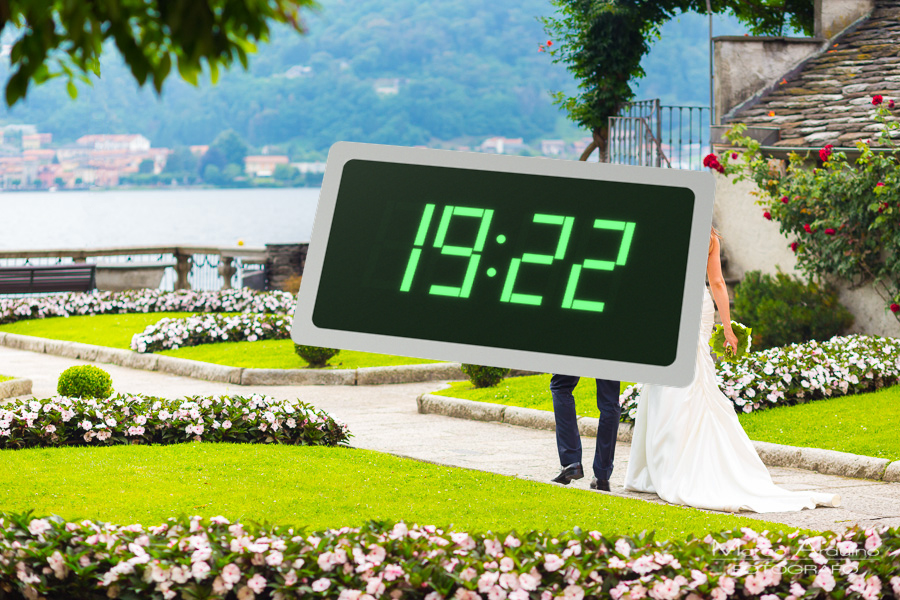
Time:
h=19 m=22
